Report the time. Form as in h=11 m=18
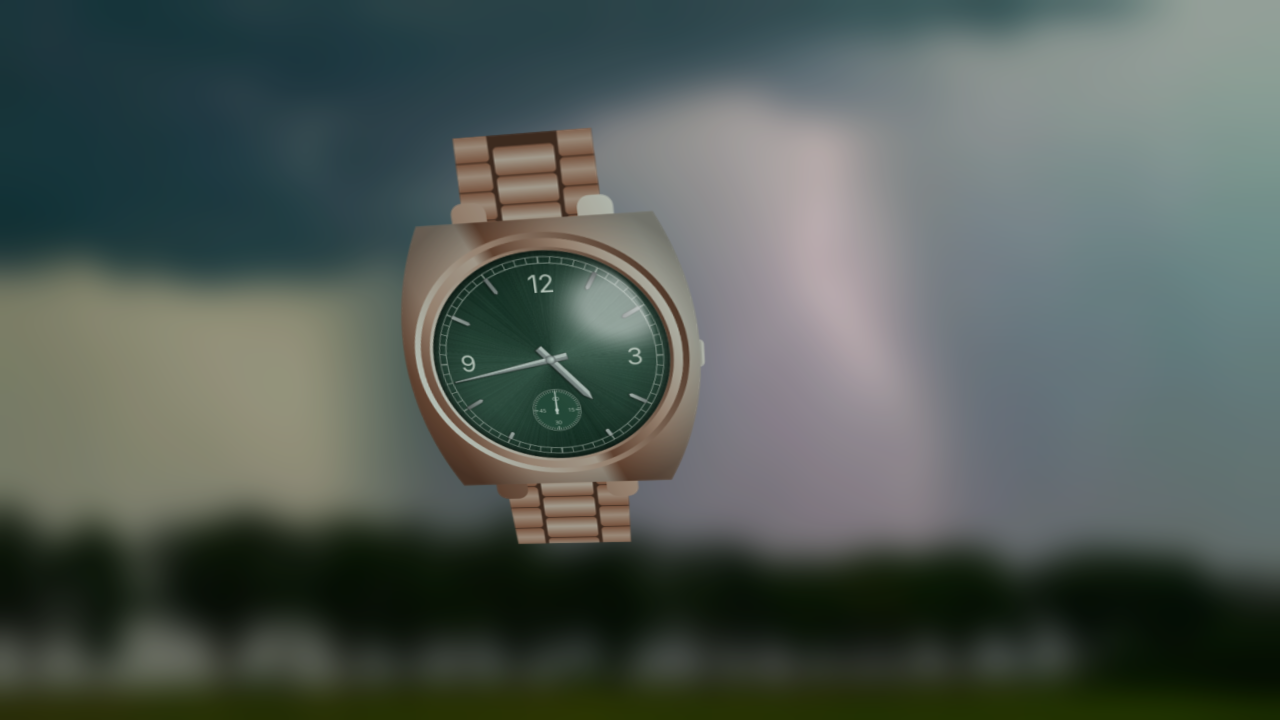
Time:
h=4 m=43
